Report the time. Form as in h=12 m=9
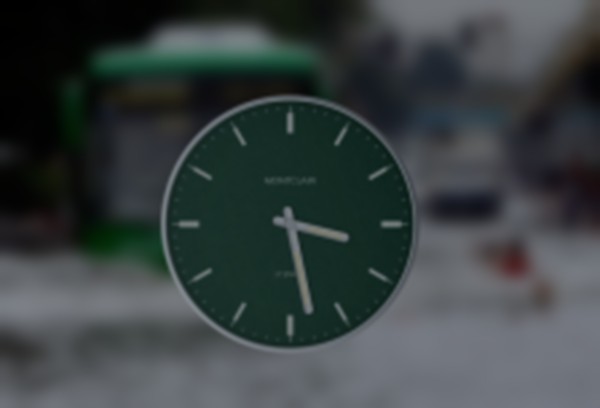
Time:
h=3 m=28
